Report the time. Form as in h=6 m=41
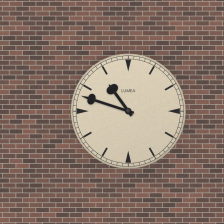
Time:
h=10 m=48
